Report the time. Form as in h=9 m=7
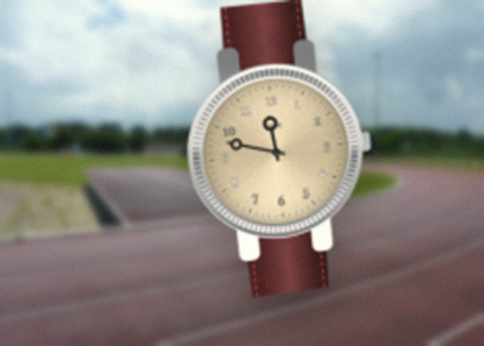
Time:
h=11 m=48
